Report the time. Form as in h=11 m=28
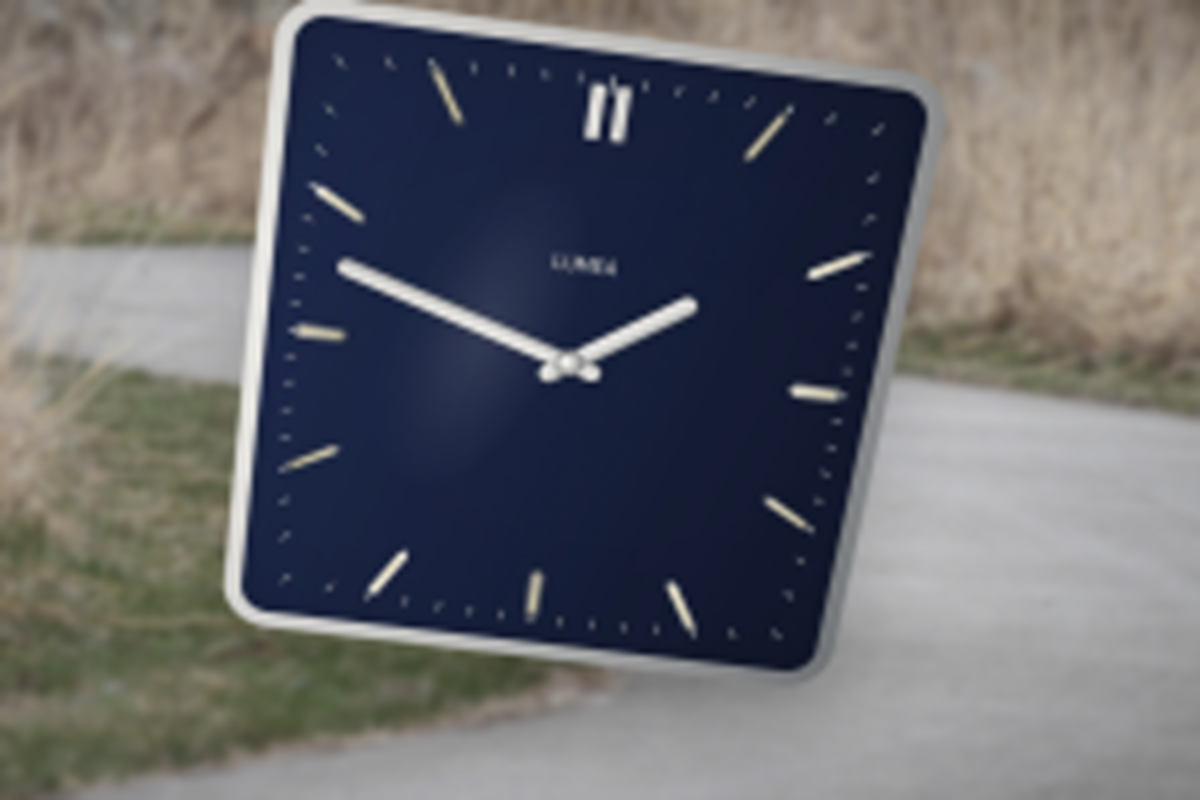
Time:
h=1 m=48
